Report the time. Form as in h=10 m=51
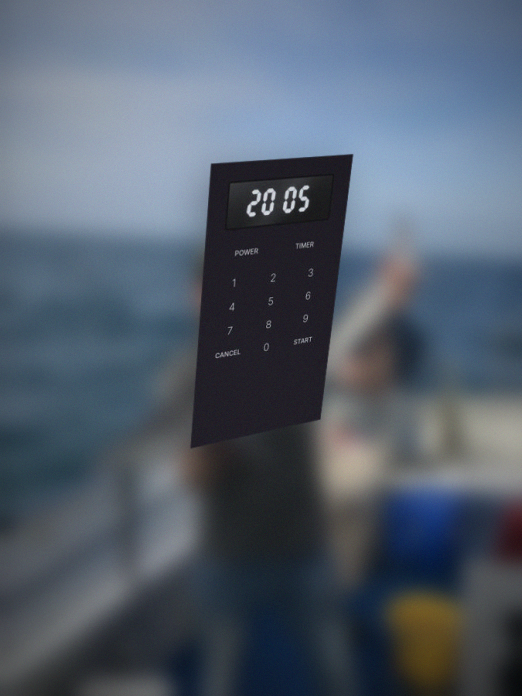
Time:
h=20 m=5
